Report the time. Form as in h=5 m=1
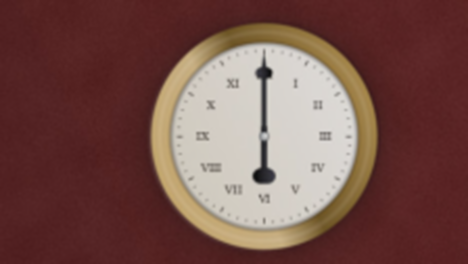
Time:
h=6 m=0
